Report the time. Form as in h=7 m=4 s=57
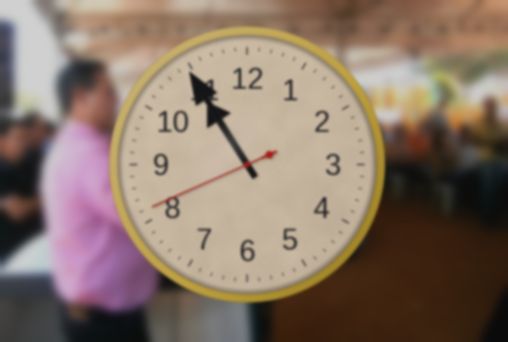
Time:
h=10 m=54 s=41
